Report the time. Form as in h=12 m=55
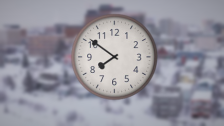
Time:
h=7 m=51
